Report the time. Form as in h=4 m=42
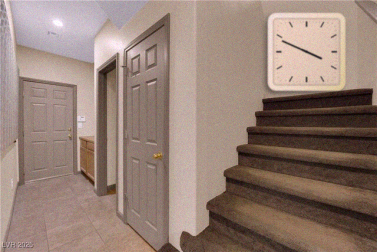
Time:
h=3 m=49
